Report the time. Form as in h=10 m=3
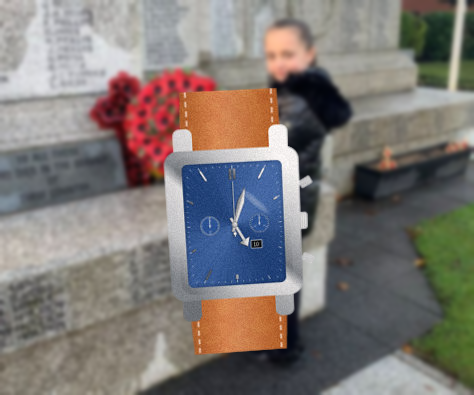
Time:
h=5 m=3
